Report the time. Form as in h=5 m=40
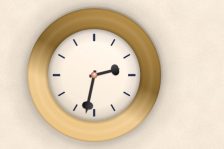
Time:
h=2 m=32
